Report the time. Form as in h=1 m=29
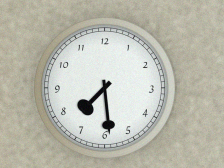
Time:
h=7 m=29
